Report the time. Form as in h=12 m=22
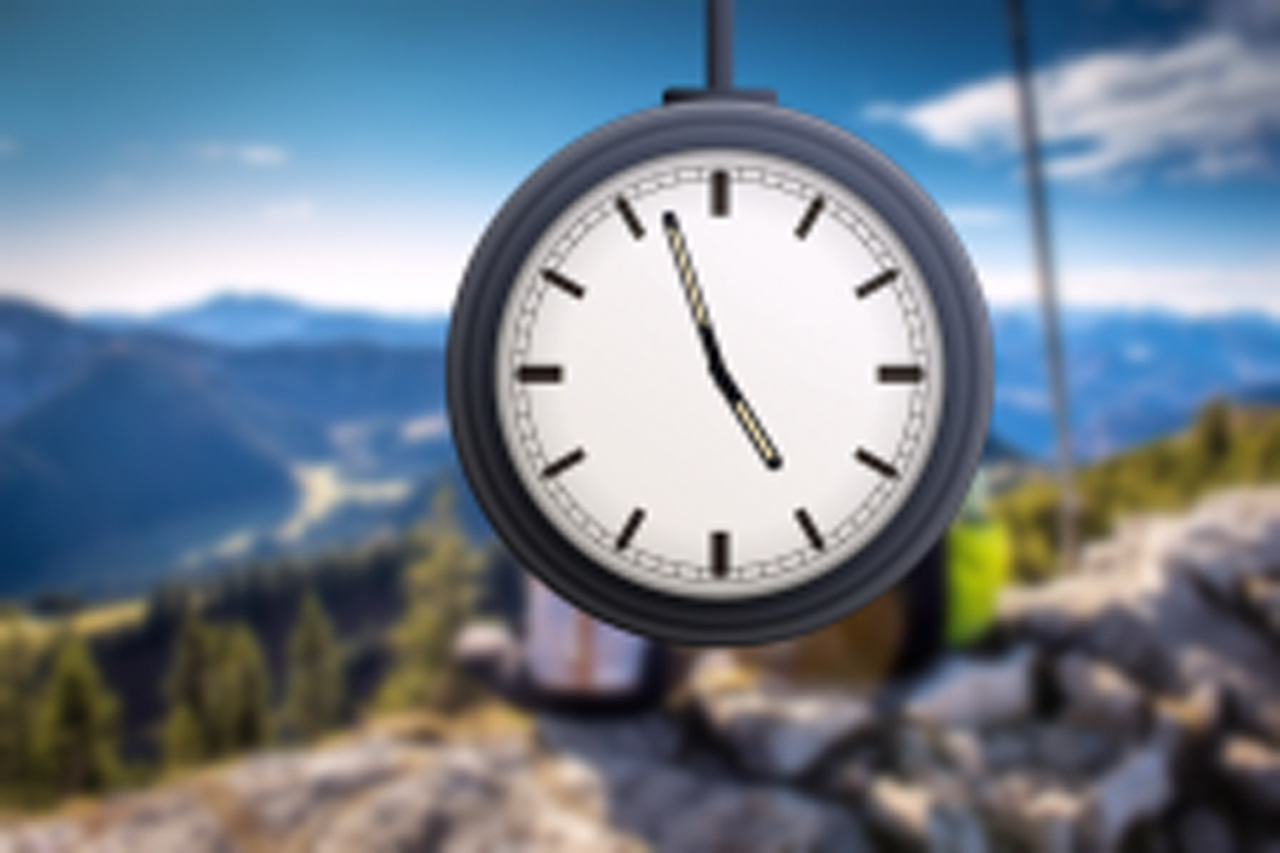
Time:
h=4 m=57
